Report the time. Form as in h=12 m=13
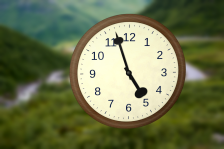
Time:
h=4 m=57
